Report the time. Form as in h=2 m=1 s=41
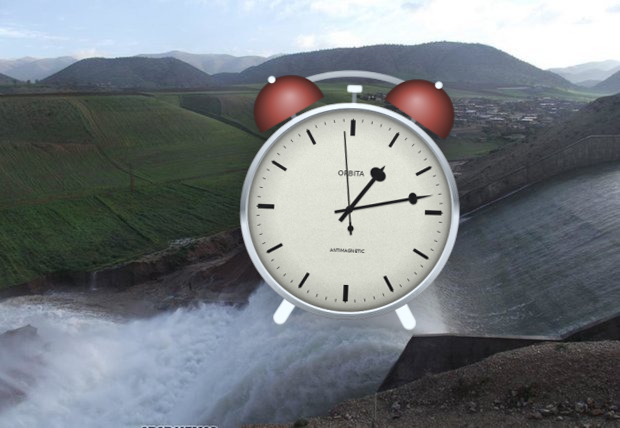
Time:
h=1 m=12 s=59
